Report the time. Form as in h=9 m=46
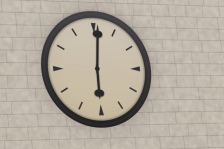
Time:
h=6 m=1
